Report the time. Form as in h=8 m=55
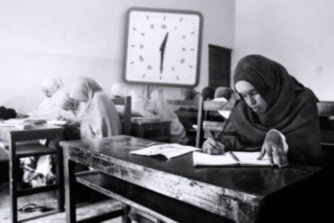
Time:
h=12 m=30
